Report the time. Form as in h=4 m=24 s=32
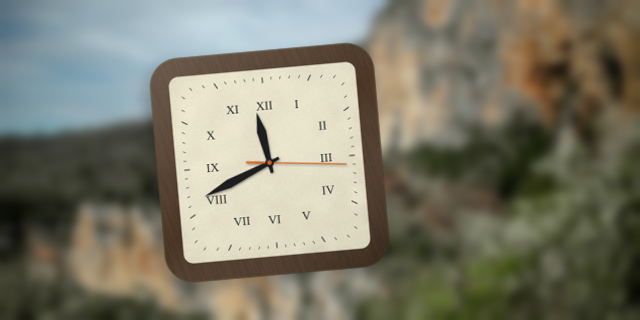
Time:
h=11 m=41 s=16
